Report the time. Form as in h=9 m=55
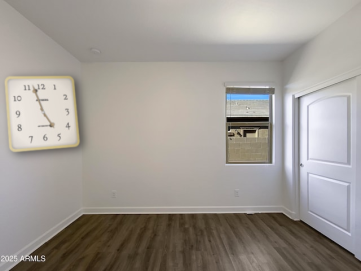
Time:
h=4 m=57
